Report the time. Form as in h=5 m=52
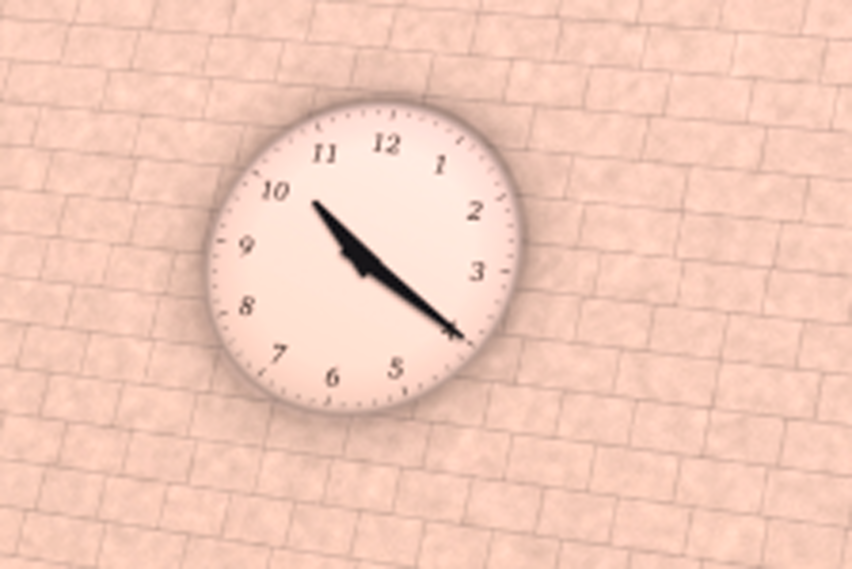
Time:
h=10 m=20
